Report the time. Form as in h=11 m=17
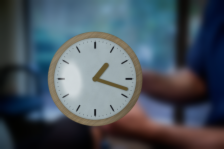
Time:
h=1 m=18
